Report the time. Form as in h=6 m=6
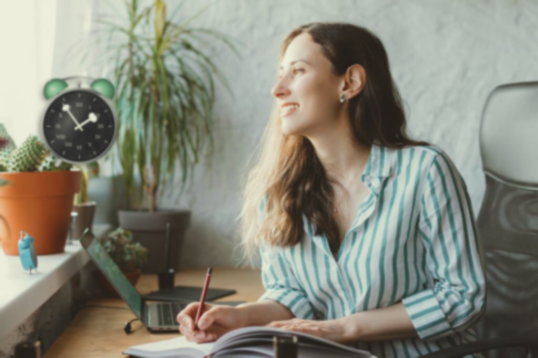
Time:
h=1 m=54
